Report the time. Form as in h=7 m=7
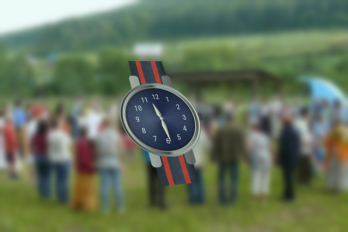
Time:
h=11 m=29
